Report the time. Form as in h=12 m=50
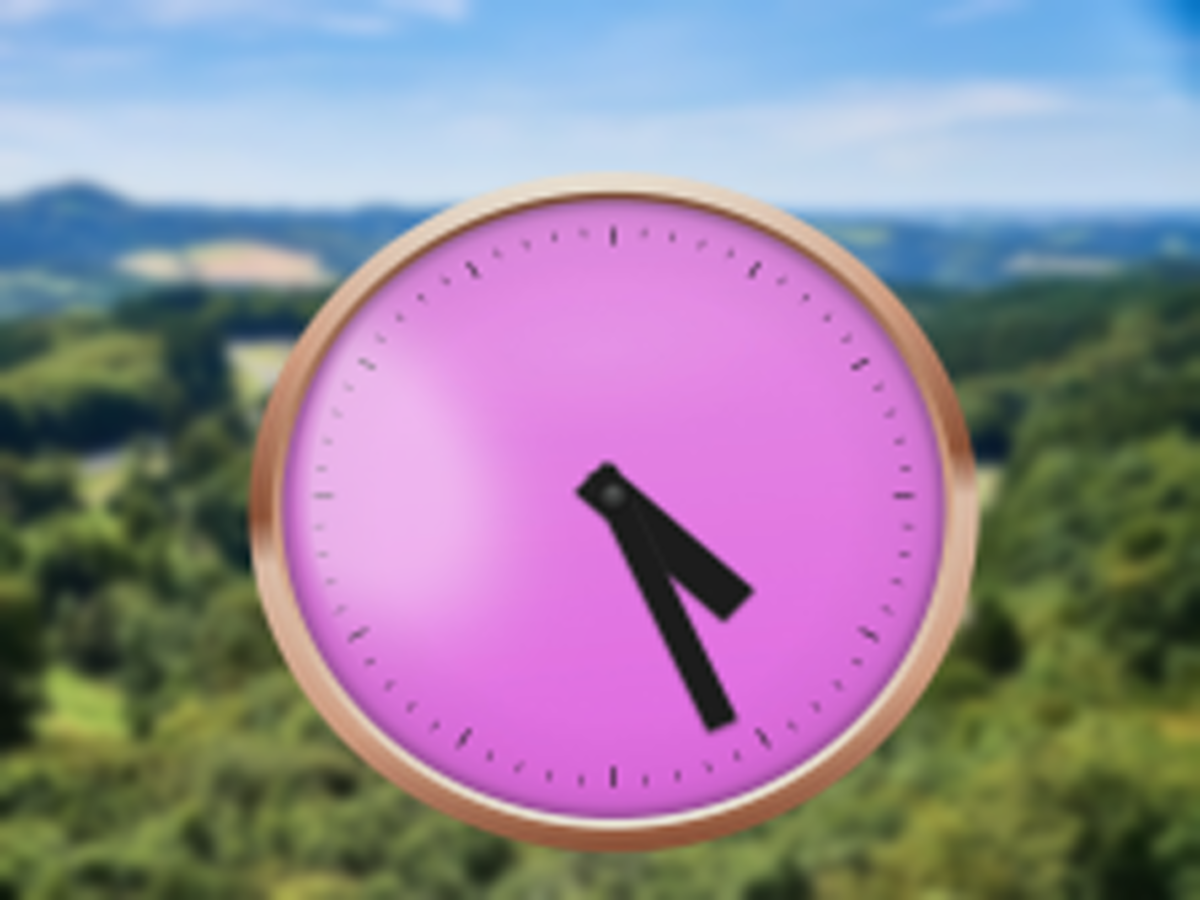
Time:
h=4 m=26
